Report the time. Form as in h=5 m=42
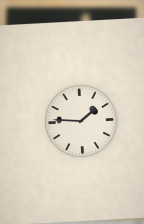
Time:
h=1 m=46
